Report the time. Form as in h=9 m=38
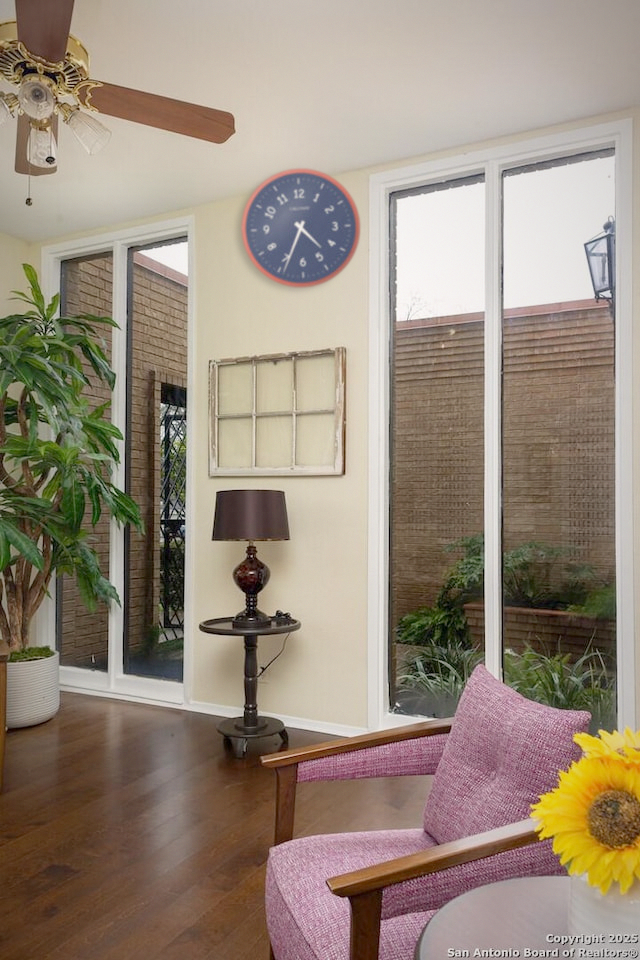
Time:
h=4 m=34
